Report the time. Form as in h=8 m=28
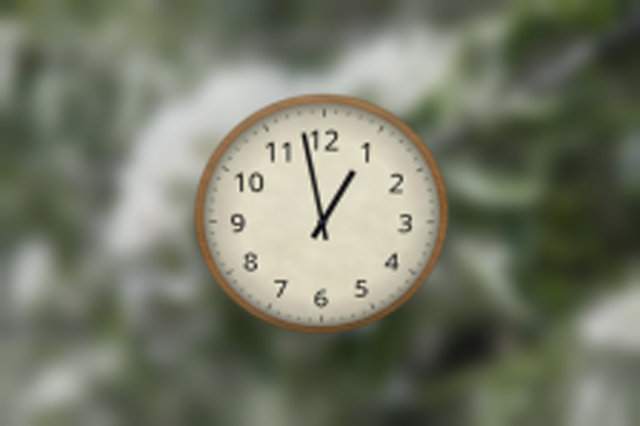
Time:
h=12 m=58
